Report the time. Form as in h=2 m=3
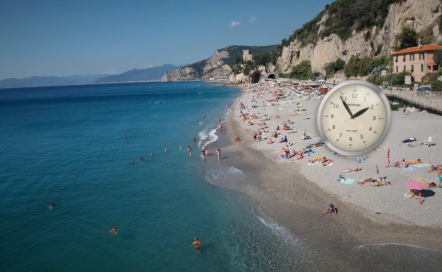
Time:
h=1 m=54
